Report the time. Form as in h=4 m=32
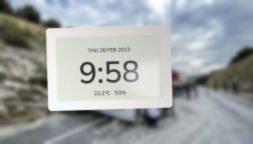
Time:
h=9 m=58
